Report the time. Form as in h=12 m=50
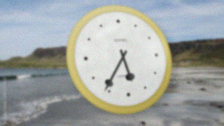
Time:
h=5 m=36
